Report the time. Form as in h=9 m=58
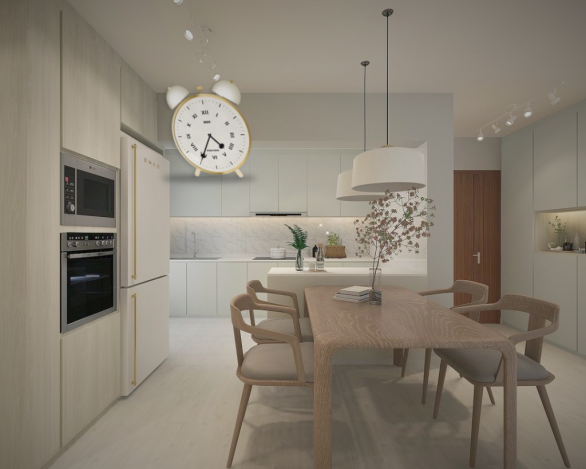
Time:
h=4 m=35
